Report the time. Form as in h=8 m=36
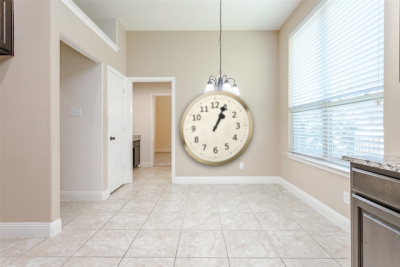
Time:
h=1 m=4
